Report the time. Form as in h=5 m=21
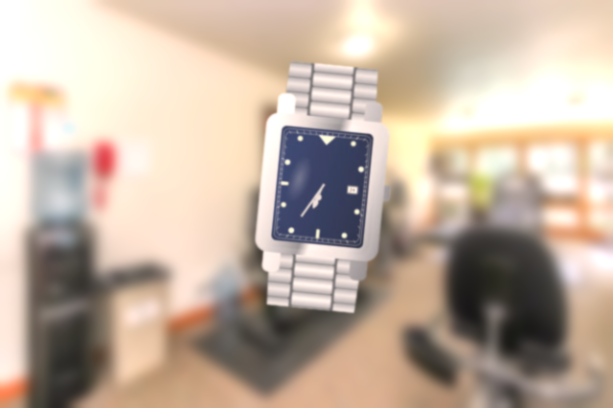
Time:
h=6 m=35
